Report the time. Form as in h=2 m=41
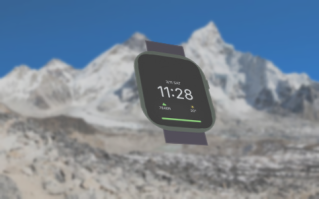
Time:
h=11 m=28
